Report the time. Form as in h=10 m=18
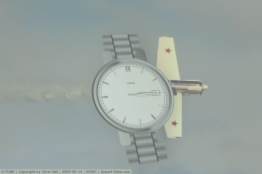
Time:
h=3 m=15
